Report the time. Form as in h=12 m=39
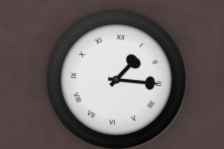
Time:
h=1 m=15
